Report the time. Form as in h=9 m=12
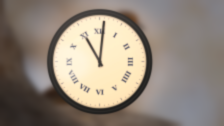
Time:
h=11 m=1
